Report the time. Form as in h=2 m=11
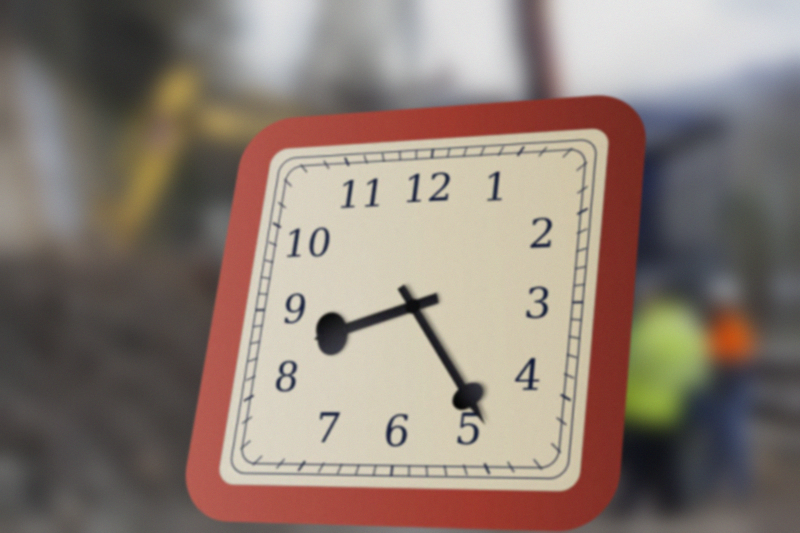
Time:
h=8 m=24
